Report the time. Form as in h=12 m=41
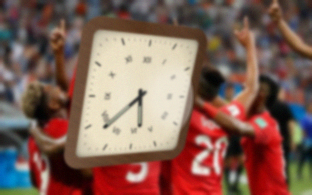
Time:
h=5 m=38
